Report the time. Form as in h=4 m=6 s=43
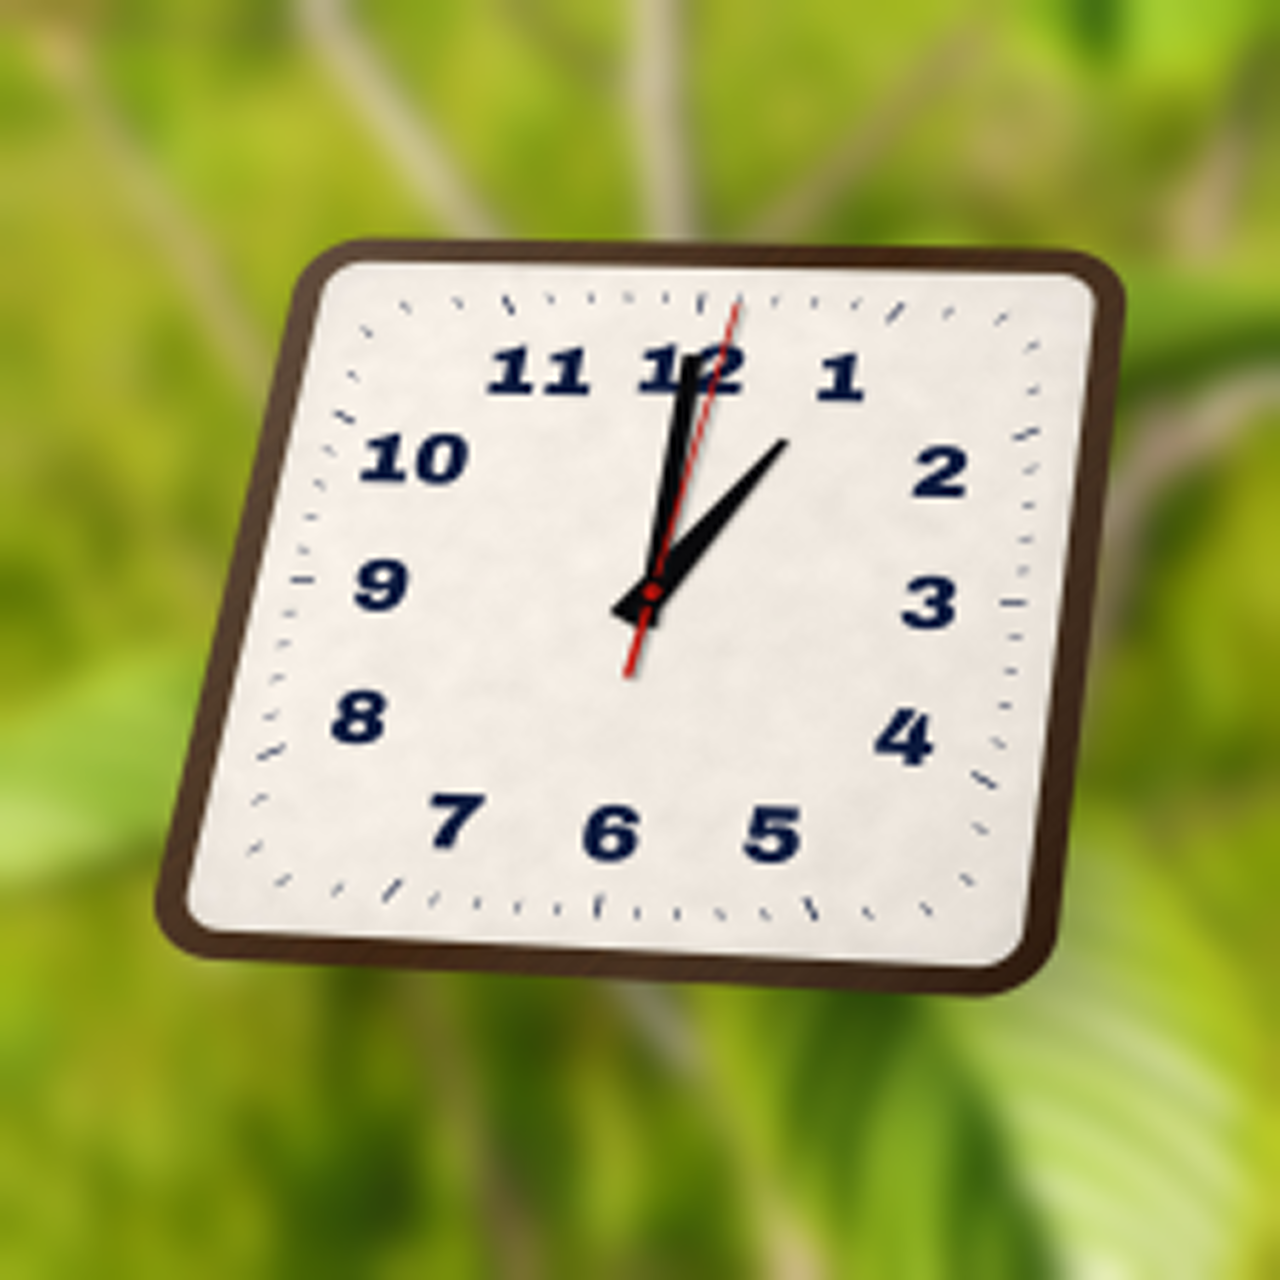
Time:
h=1 m=0 s=1
